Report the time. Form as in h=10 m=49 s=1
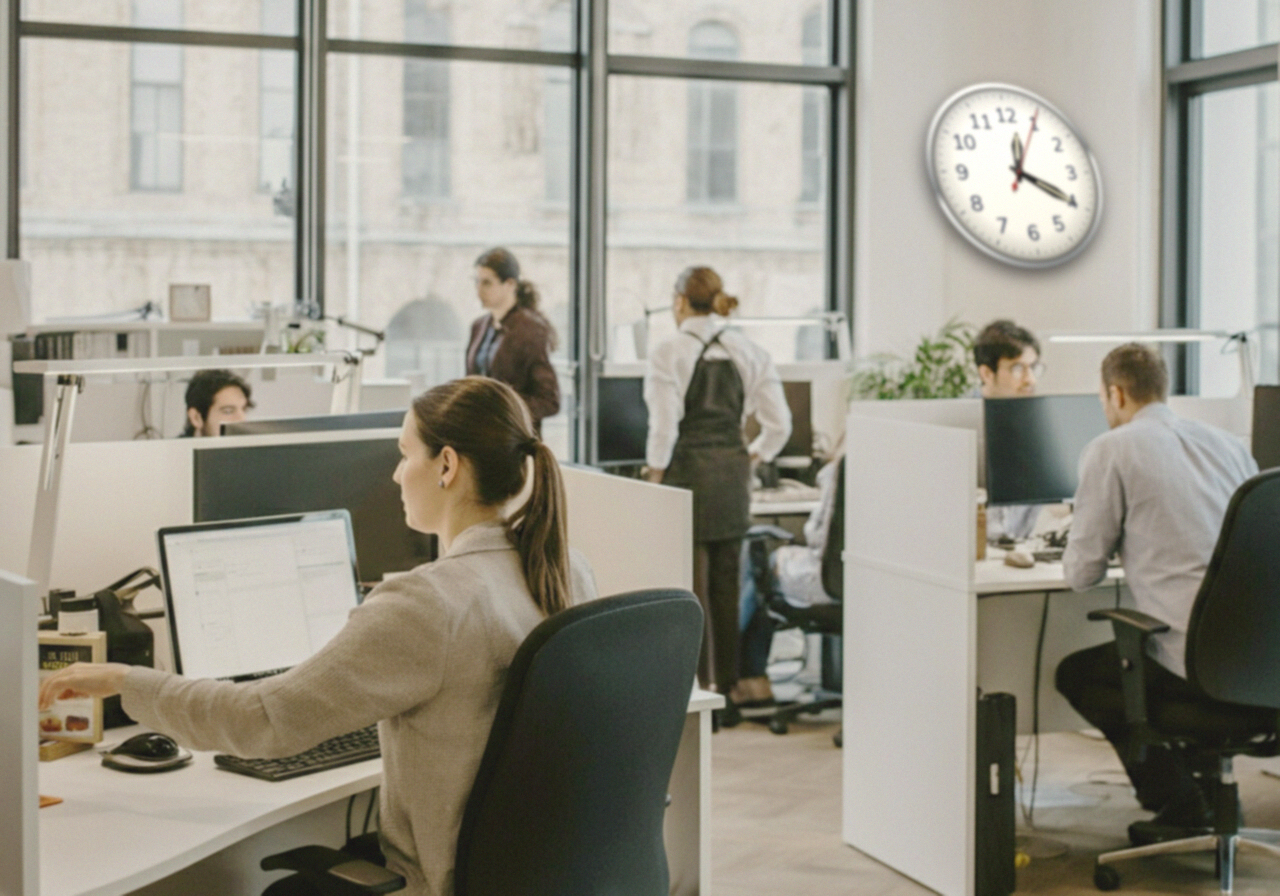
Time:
h=12 m=20 s=5
